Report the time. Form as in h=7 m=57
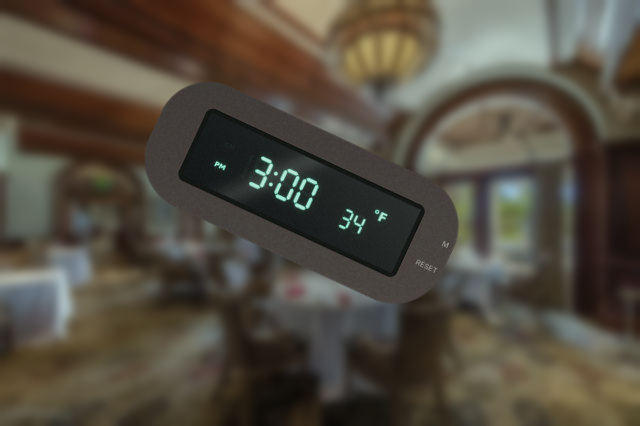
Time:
h=3 m=0
